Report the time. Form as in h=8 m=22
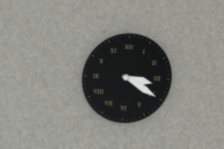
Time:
h=3 m=20
